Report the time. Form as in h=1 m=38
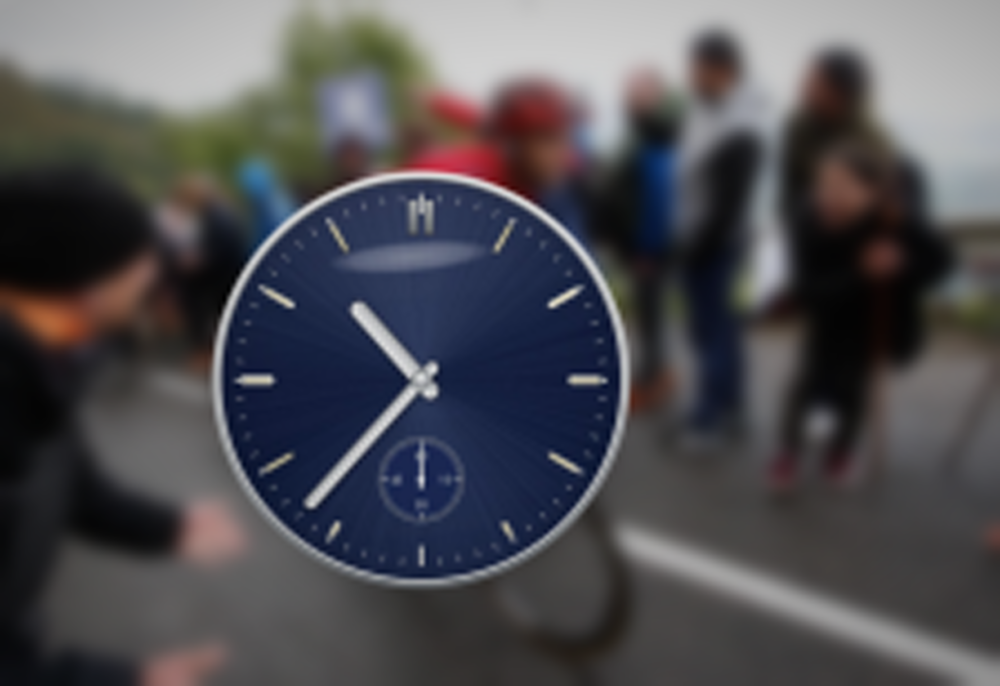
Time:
h=10 m=37
